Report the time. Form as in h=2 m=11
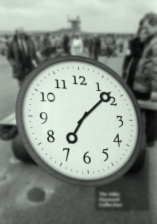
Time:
h=7 m=8
